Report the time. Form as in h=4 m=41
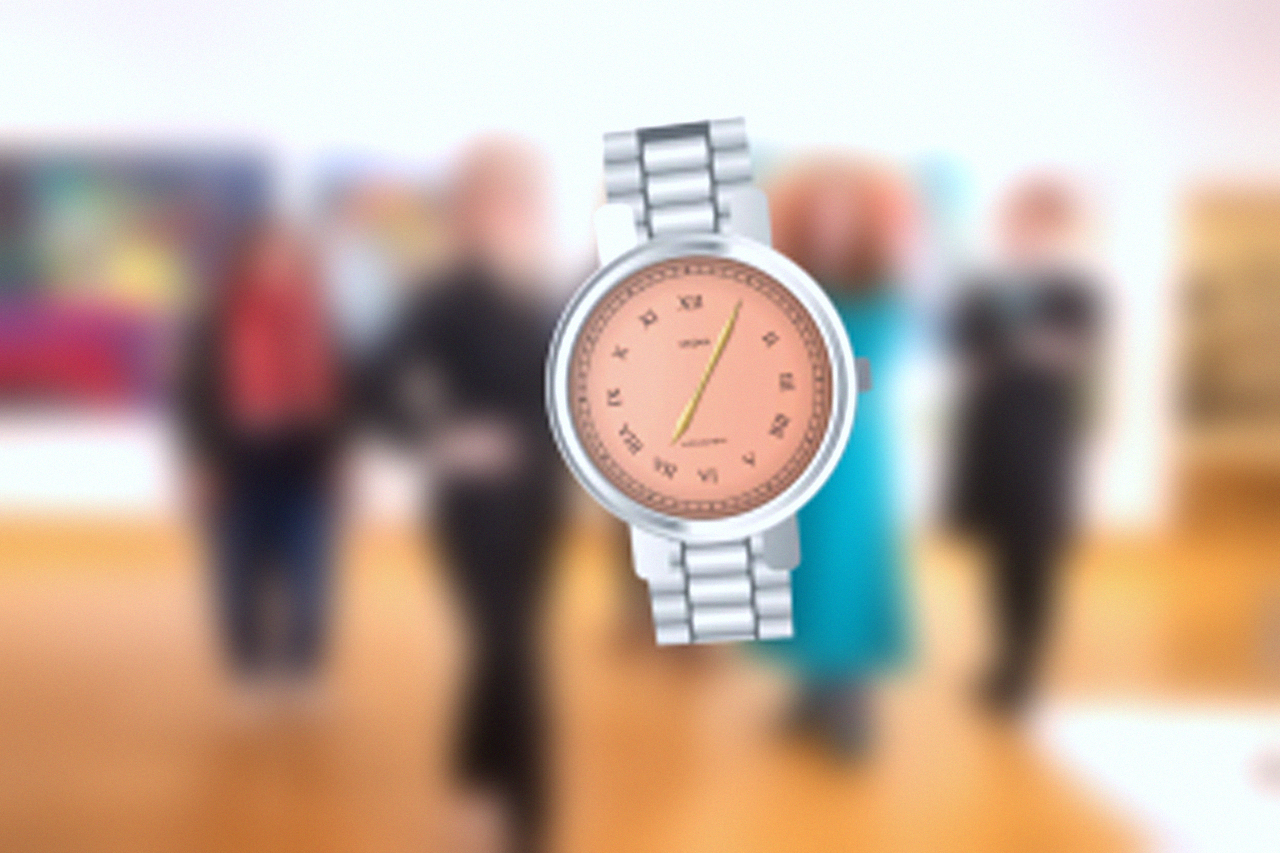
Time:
h=7 m=5
